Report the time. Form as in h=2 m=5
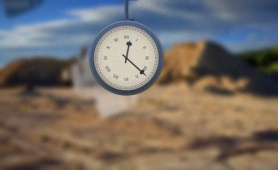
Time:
h=12 m=22
